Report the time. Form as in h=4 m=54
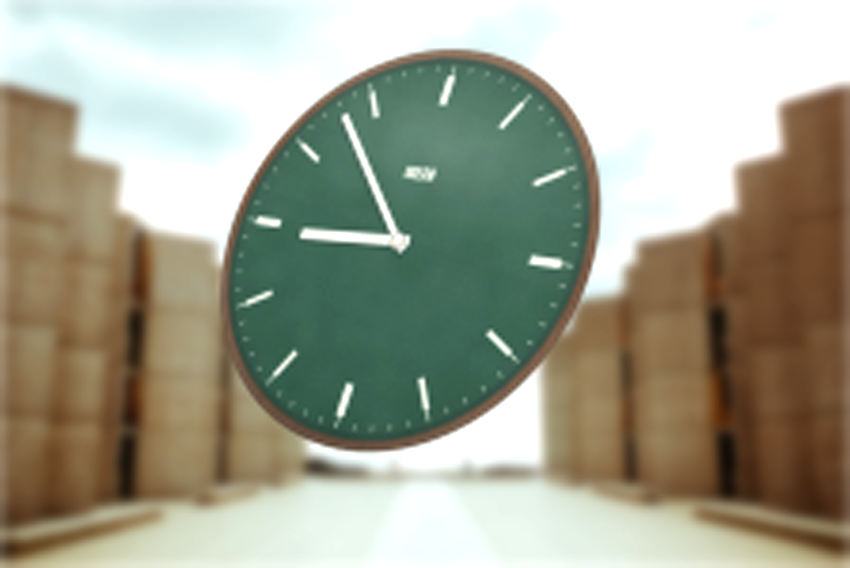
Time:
h=8 m=53
